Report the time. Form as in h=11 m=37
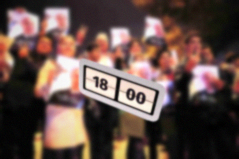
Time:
h=18 m=0
